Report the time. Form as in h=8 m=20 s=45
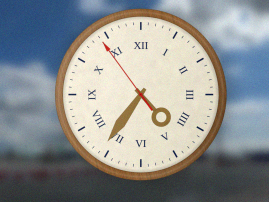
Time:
h=4 m=35 s=54
